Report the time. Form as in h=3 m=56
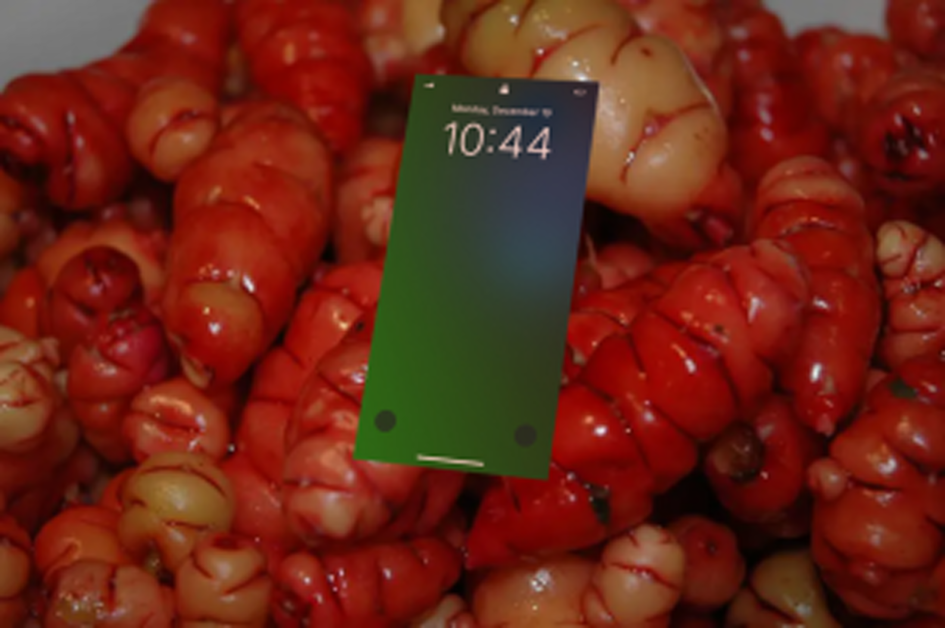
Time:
h=10 m=44
